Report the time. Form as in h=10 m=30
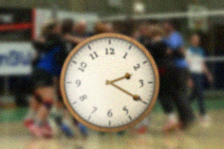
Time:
h=2 m=20
